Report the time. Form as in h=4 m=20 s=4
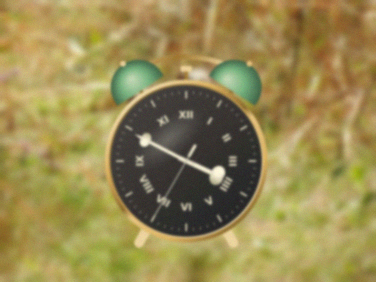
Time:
h=3 m=49 s=35
